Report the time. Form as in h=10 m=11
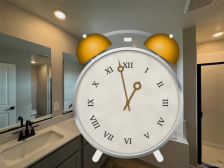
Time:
h=12 m=58
